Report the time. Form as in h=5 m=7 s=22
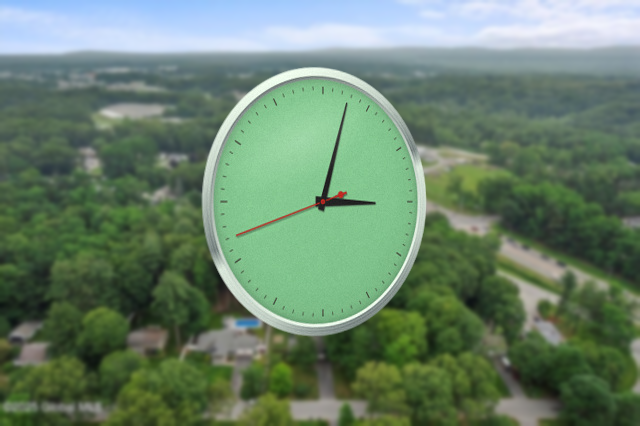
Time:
h=3 m=2 s=42
